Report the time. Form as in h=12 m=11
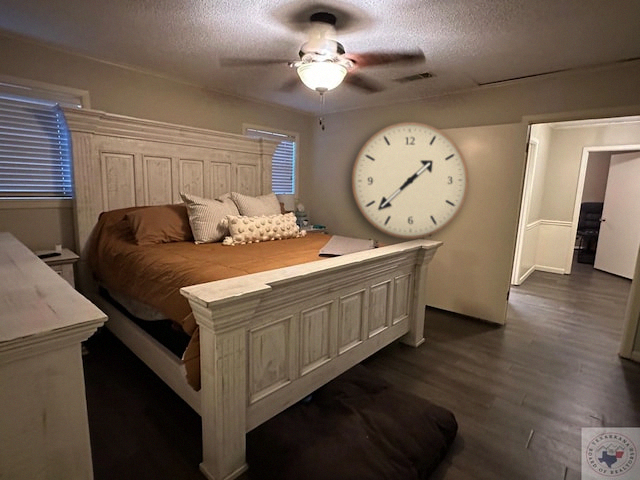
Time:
h=1 m=38
